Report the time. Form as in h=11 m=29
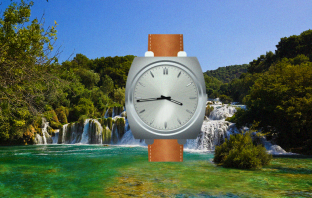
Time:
h=3 m=44
